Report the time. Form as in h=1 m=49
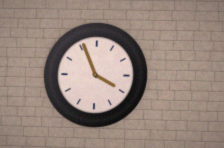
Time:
h=3 m=56
